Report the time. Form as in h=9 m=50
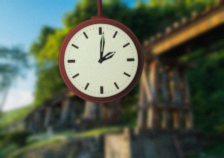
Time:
h=2 m=1
